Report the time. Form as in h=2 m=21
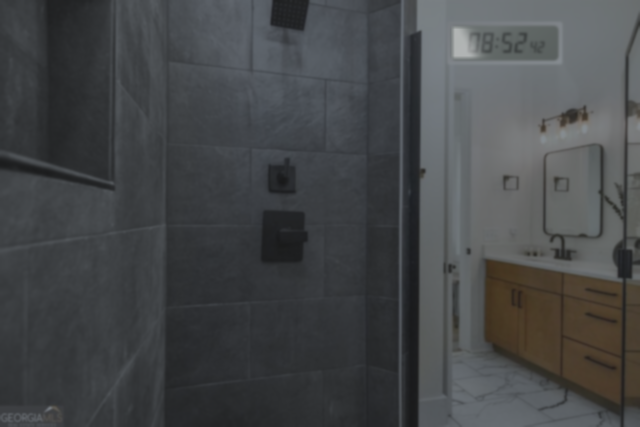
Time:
h=8 m=52
